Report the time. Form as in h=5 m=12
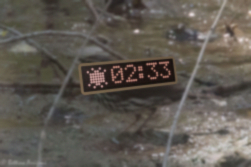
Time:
h=2 m=33
